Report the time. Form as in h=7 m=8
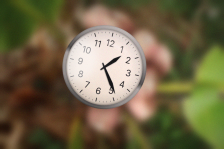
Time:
h=1 m=24
